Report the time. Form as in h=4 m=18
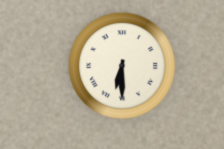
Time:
h=6 m=30
